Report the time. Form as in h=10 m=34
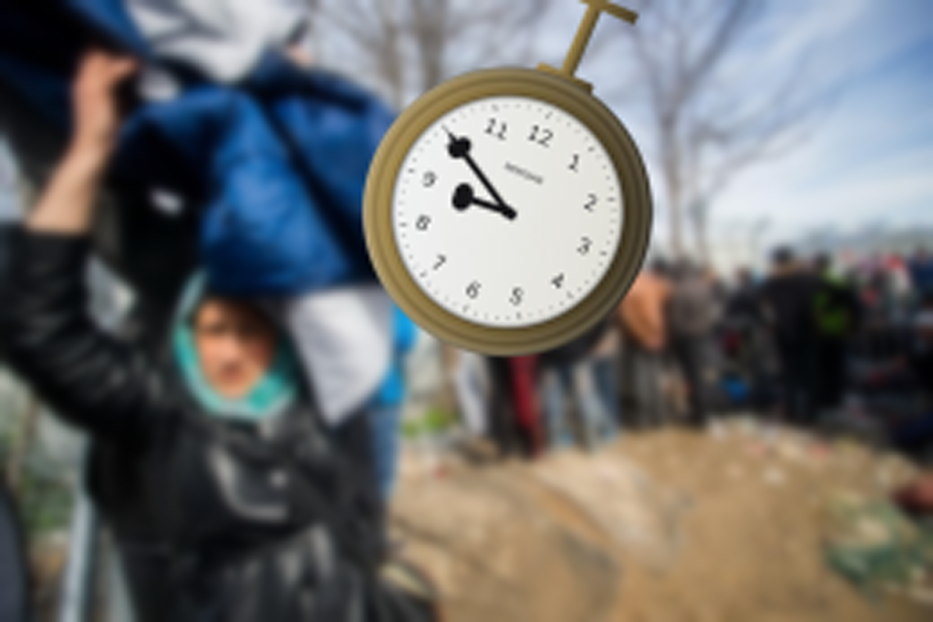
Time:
h=8 m=50
